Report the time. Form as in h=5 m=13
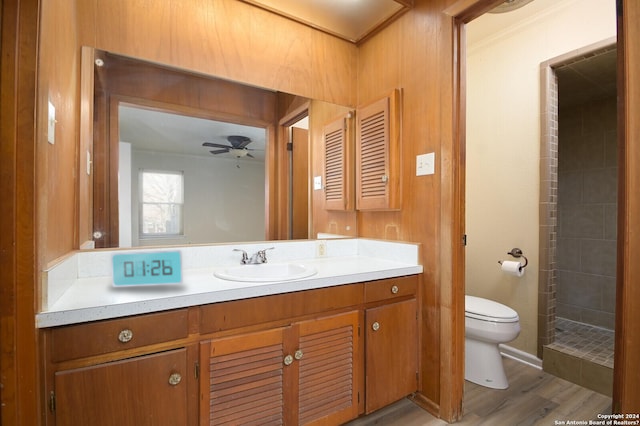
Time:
h=1 m=26
